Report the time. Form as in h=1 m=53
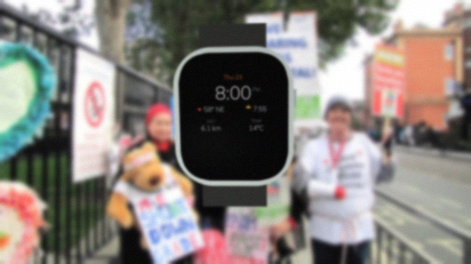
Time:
h=8 m=0
